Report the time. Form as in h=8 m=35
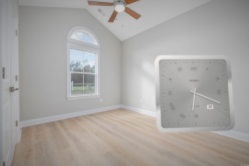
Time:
h=6 m=19
